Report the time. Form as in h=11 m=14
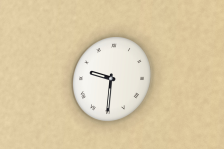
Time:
h=9 m=30
